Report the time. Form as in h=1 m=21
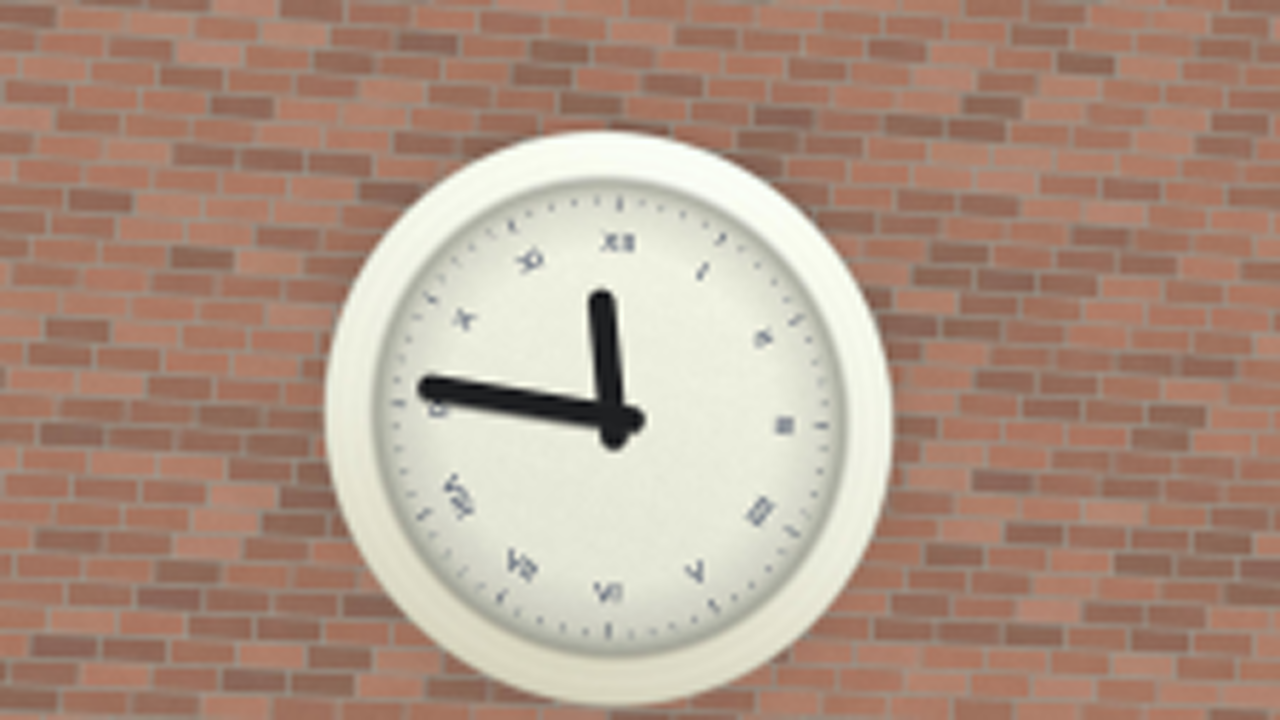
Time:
h=11 m=46
